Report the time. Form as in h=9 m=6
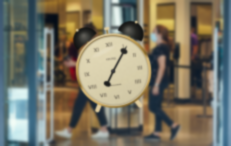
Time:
h=7 m=6
